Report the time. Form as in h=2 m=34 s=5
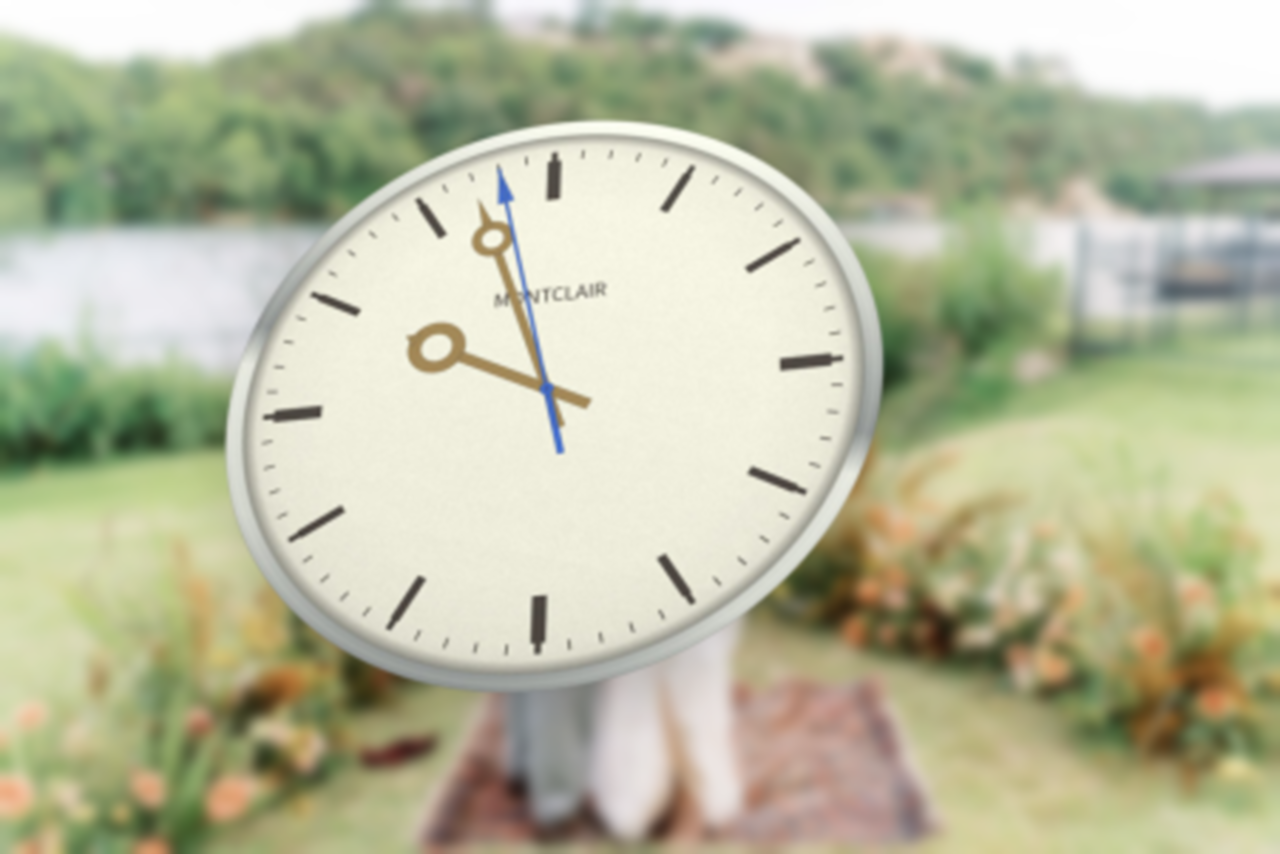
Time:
h=9 m=56 s=58
